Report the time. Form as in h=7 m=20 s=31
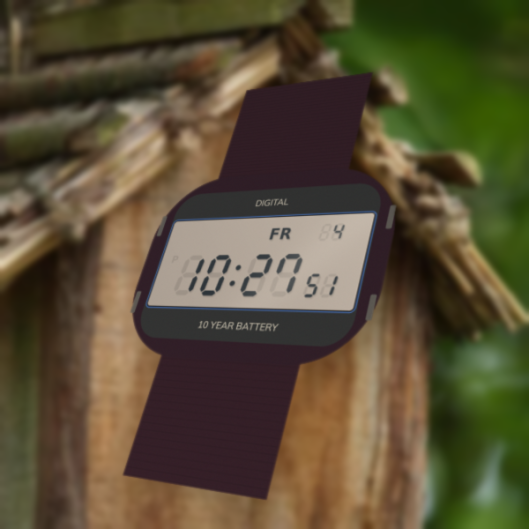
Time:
h=10 m=27 s=51
